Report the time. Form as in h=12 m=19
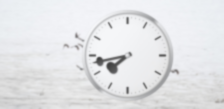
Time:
h=7 m=43
